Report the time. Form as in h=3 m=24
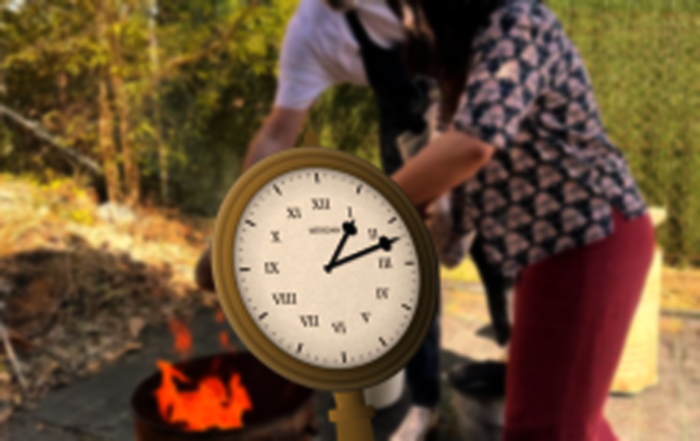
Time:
h=1 m=12
